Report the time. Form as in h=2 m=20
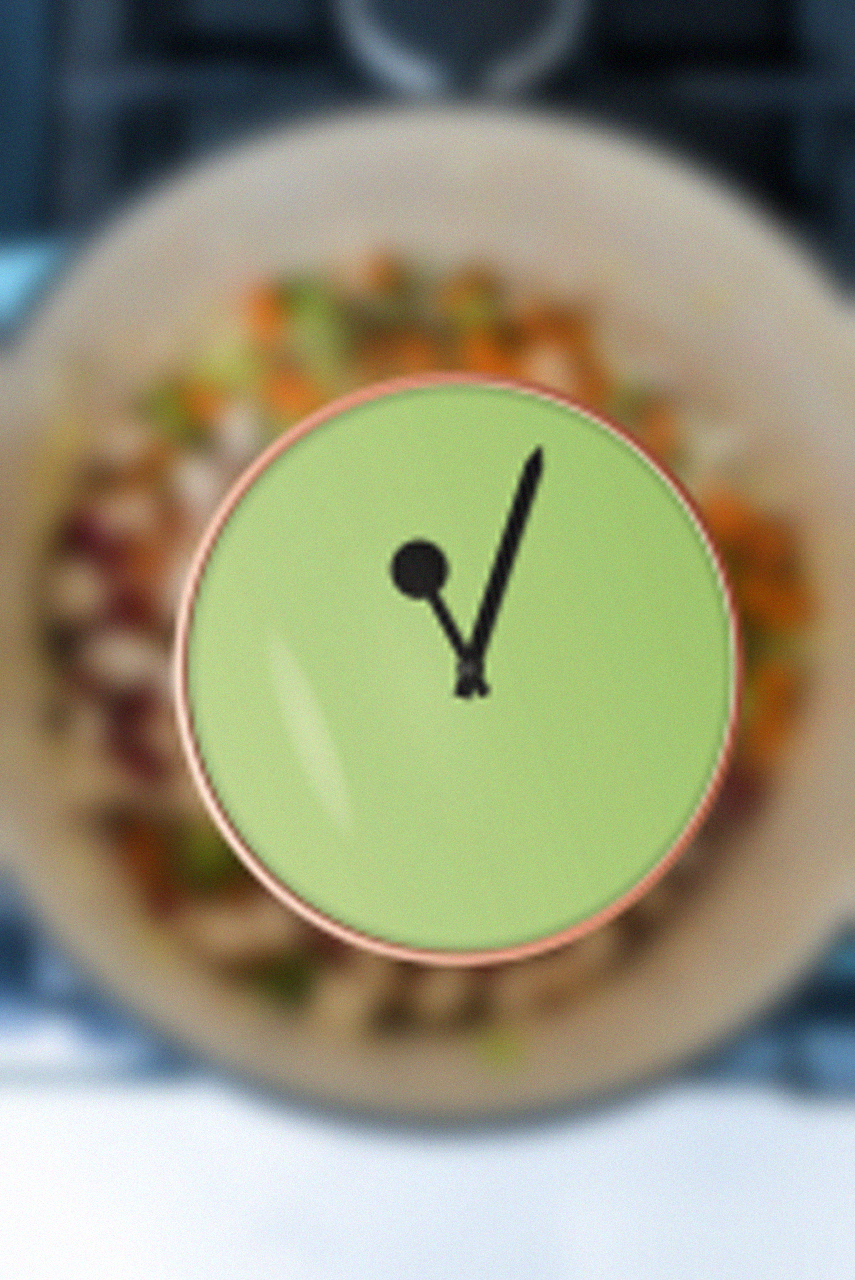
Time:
h=11 m=3
